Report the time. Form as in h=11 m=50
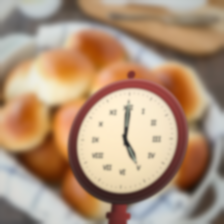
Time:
h=5 m=0
